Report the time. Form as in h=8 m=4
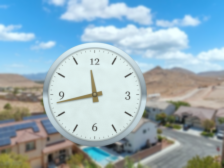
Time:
h=11 m=43
